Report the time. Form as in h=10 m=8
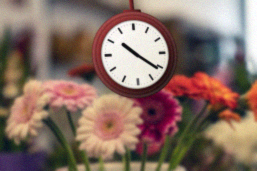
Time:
h=10 m=21
